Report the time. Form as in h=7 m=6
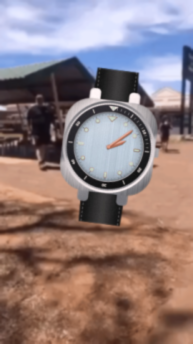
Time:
h=2 m=8
